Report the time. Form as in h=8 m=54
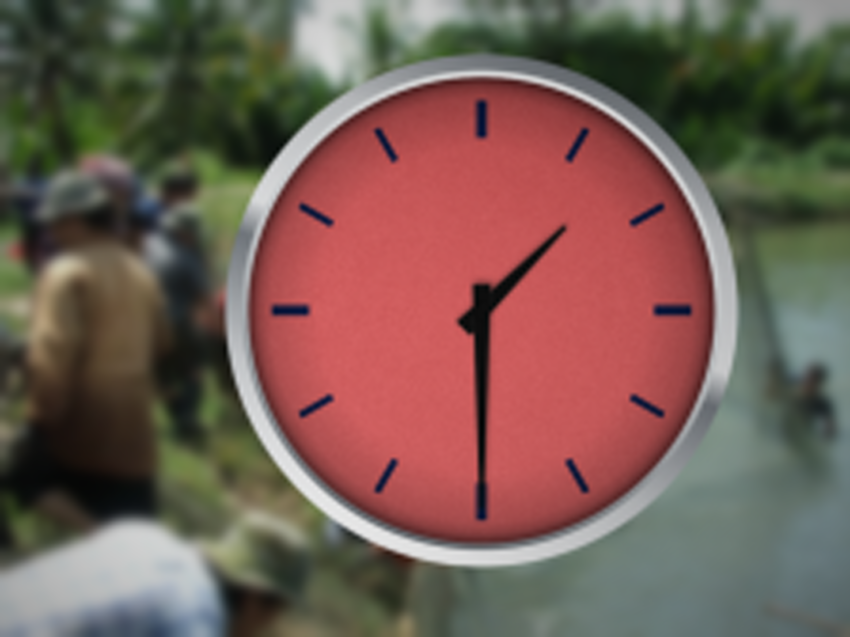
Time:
h=1 m=30
